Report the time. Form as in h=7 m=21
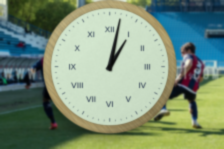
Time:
h=1 m=2
